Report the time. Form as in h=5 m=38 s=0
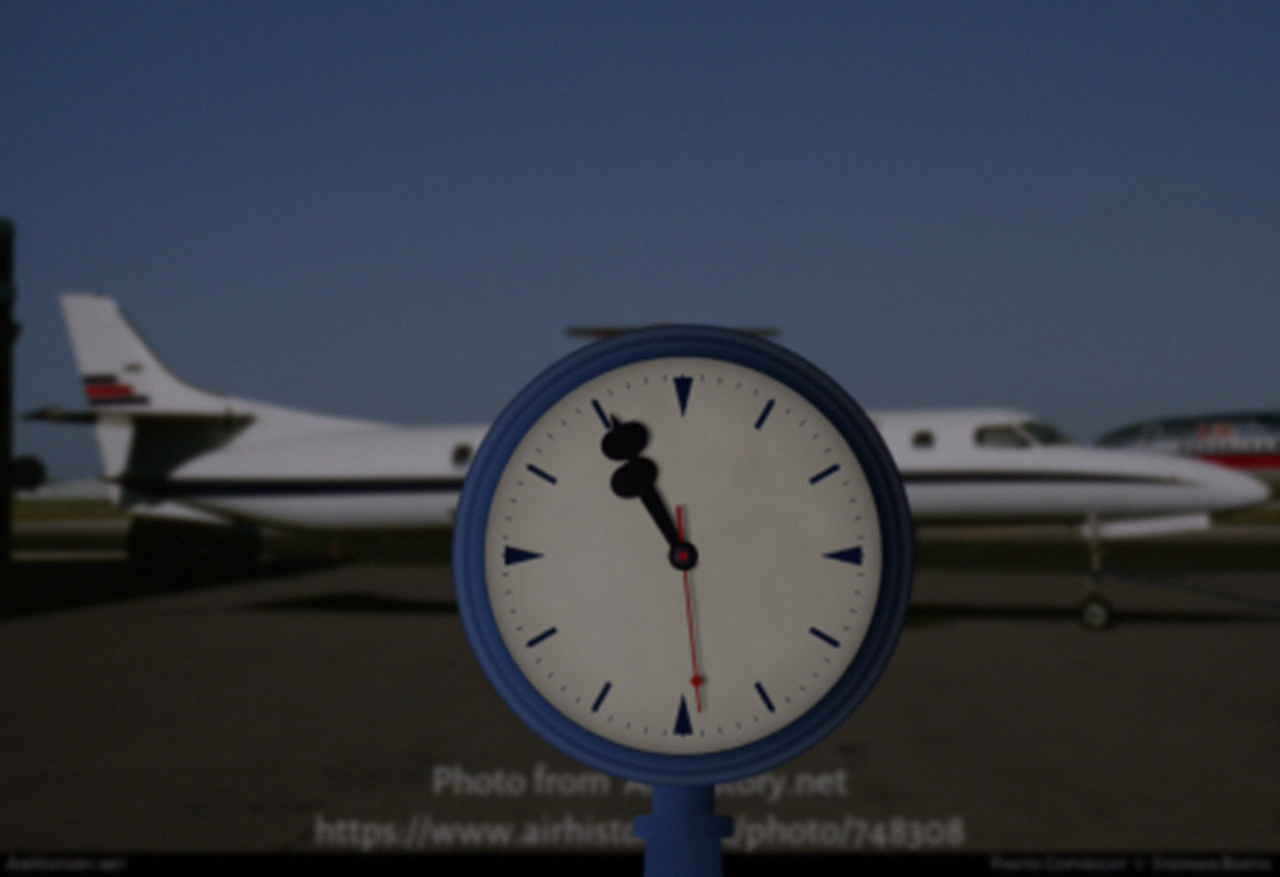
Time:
h=10 m=55 s=29
